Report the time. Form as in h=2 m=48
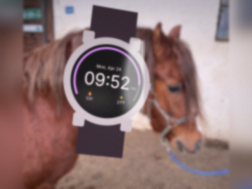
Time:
h=9 m=52
